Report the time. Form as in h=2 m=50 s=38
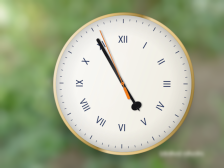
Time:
h=4 m=54 s=56
